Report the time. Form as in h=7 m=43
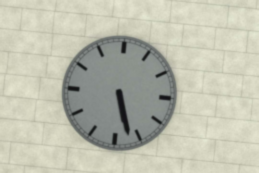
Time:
h=5 m=27
